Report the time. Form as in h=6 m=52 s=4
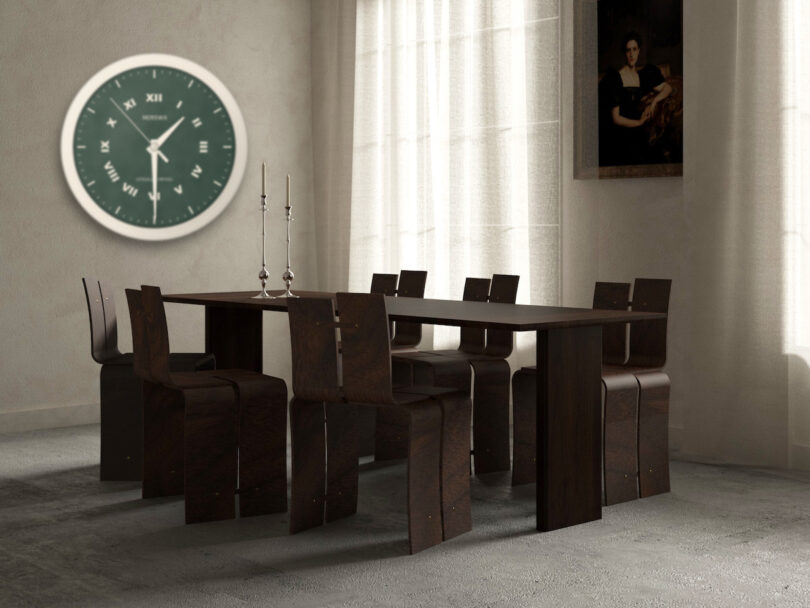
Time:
h=1 m=29 s=53
